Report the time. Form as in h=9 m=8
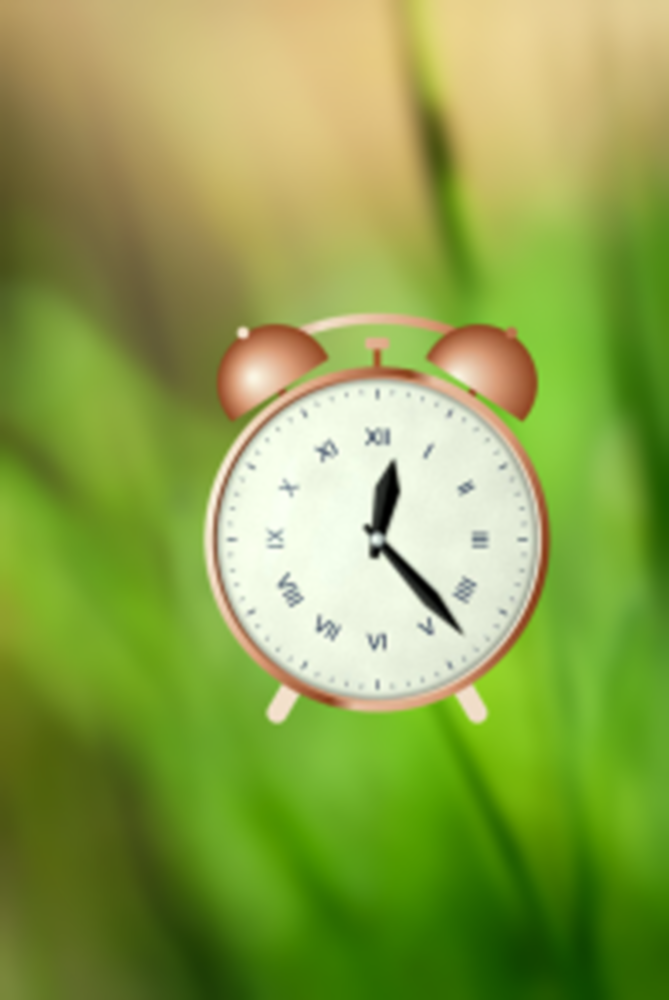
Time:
h=12 m=23
